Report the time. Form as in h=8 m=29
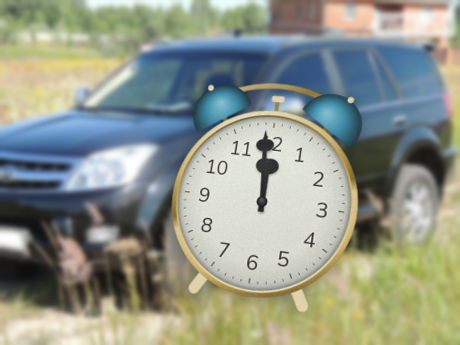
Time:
h=11 m=59
